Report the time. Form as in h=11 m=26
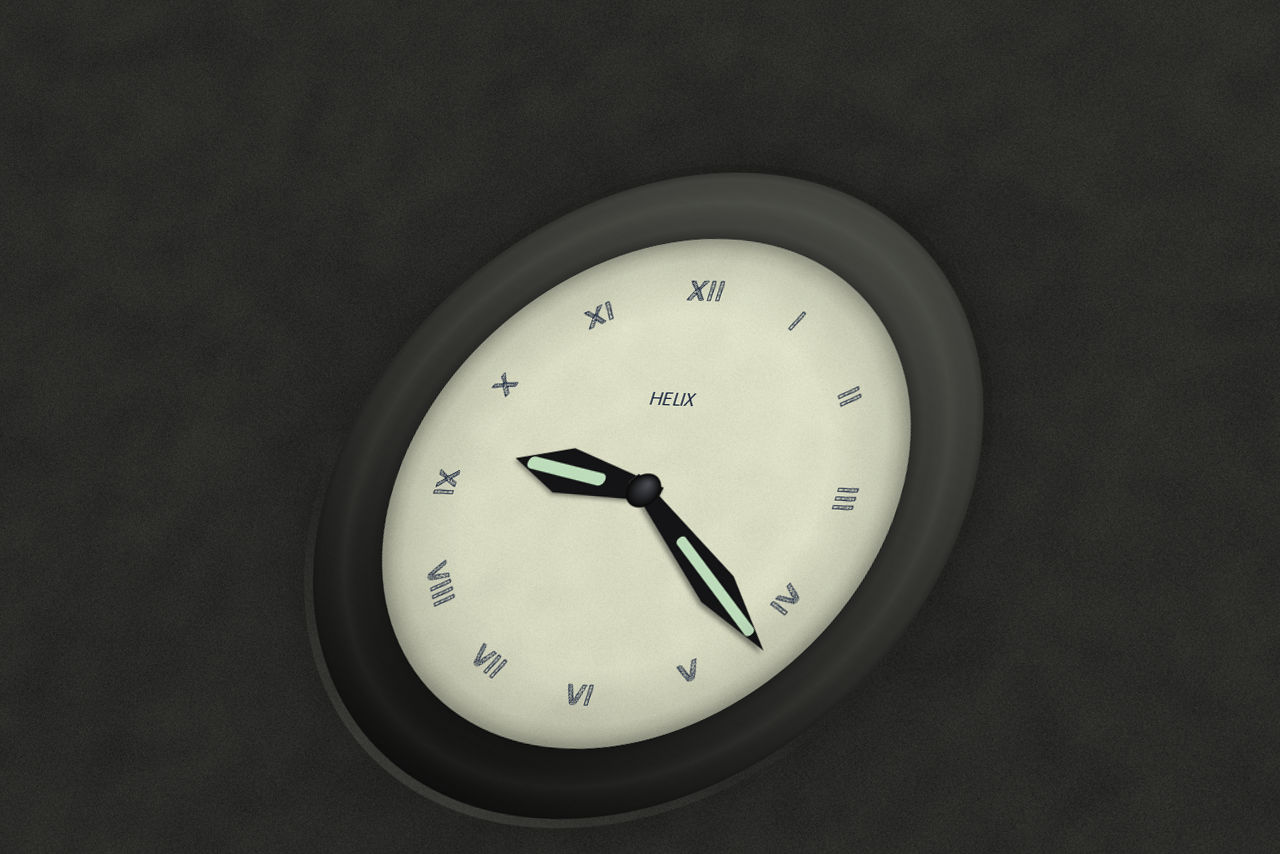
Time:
h=9 m=22
